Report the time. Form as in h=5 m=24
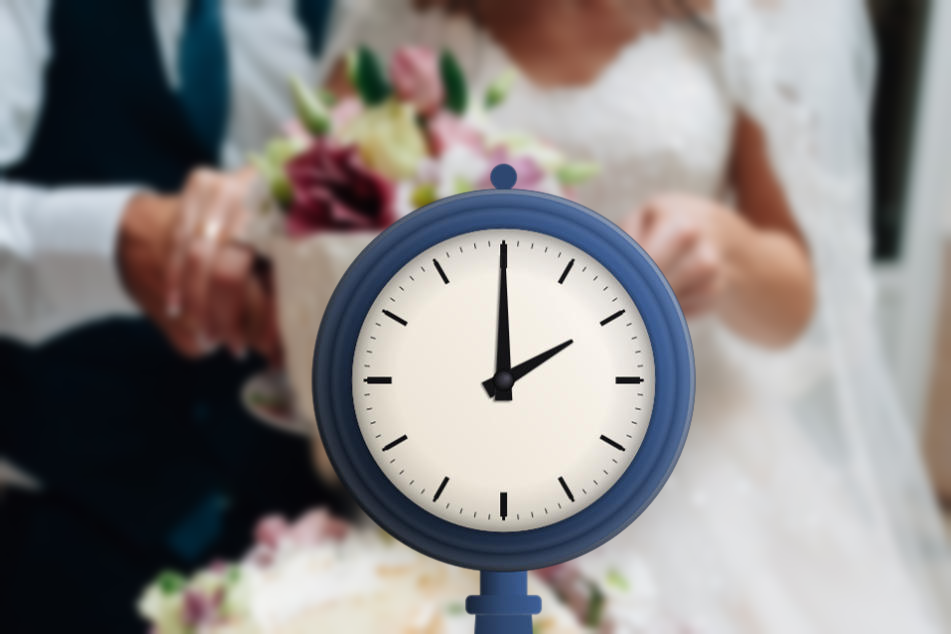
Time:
h=2 m=0
